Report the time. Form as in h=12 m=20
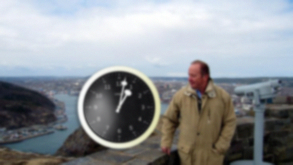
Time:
h=1 m=2
